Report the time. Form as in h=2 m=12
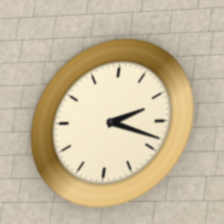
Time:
h=2 m=18
